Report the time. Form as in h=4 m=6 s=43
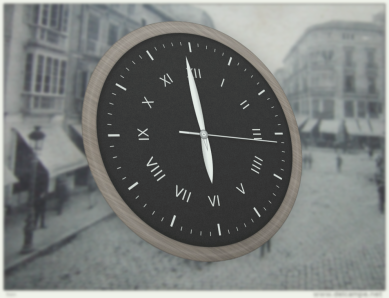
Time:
h=5 m=59 s=16
